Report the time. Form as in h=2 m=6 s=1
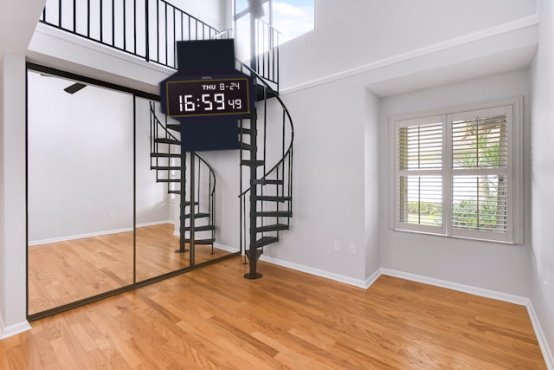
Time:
h=16 m=59 s=49
